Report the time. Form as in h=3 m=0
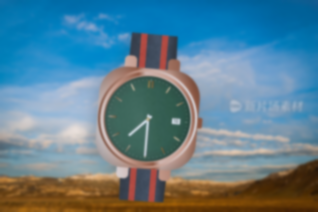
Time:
h=7 m=30
